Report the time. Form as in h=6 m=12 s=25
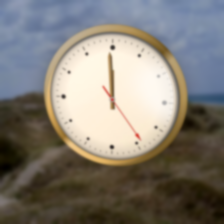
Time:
h=11 m=59 s=24
